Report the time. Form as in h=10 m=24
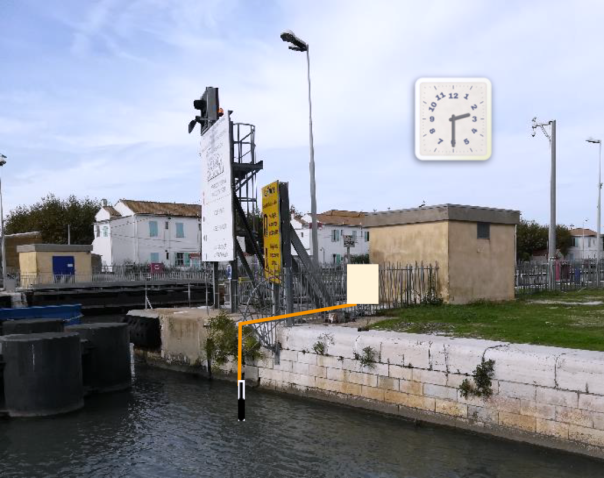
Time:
h=2 m=30
